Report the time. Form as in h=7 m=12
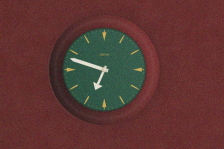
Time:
h=6 m=48
